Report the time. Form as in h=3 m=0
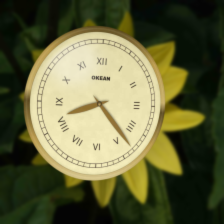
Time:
h=8 m=23
